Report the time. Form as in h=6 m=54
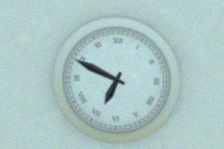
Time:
h=6 m=49
